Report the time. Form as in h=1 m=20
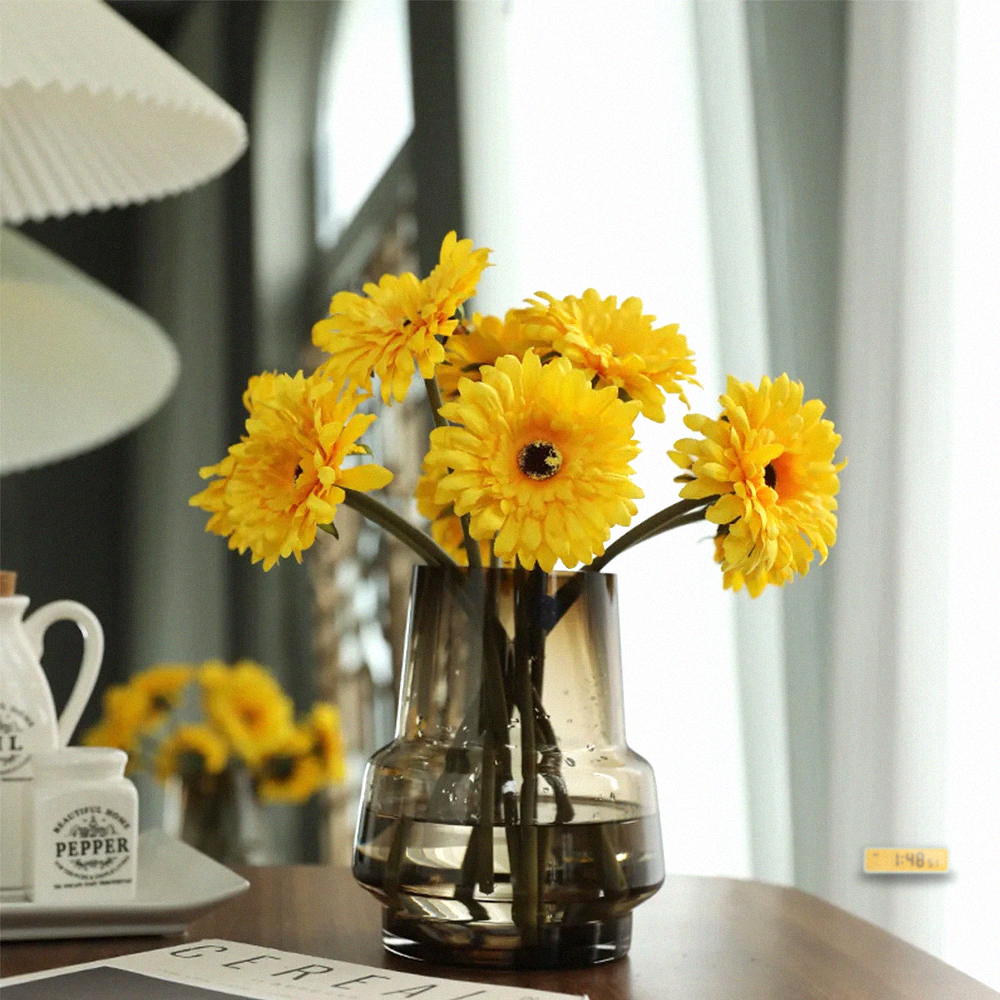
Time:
h=1 m=48
